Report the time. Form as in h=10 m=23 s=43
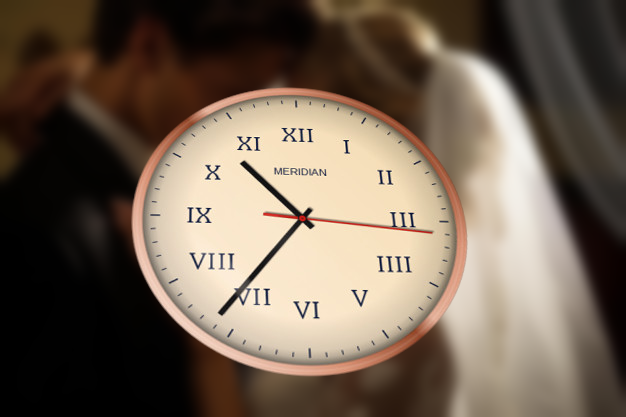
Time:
h=10 m=36 s=16
